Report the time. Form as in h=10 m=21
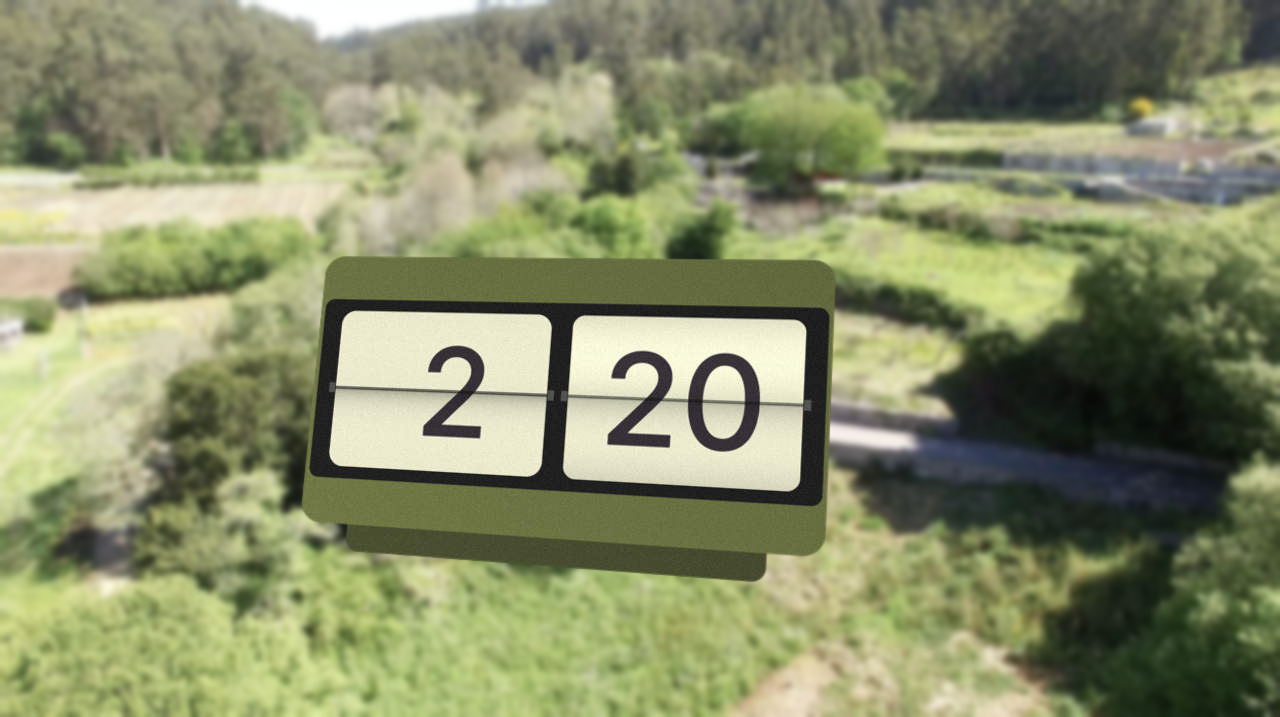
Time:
h=2 m=20
